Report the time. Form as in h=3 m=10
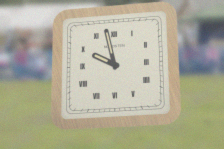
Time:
h=9 m=58
